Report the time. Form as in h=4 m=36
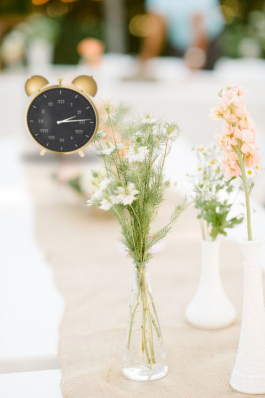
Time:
h=2 m=14
